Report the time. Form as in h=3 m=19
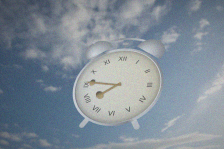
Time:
h=7 m=46
